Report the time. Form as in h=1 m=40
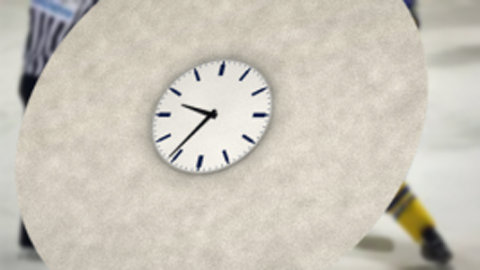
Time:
h=9 m=36
